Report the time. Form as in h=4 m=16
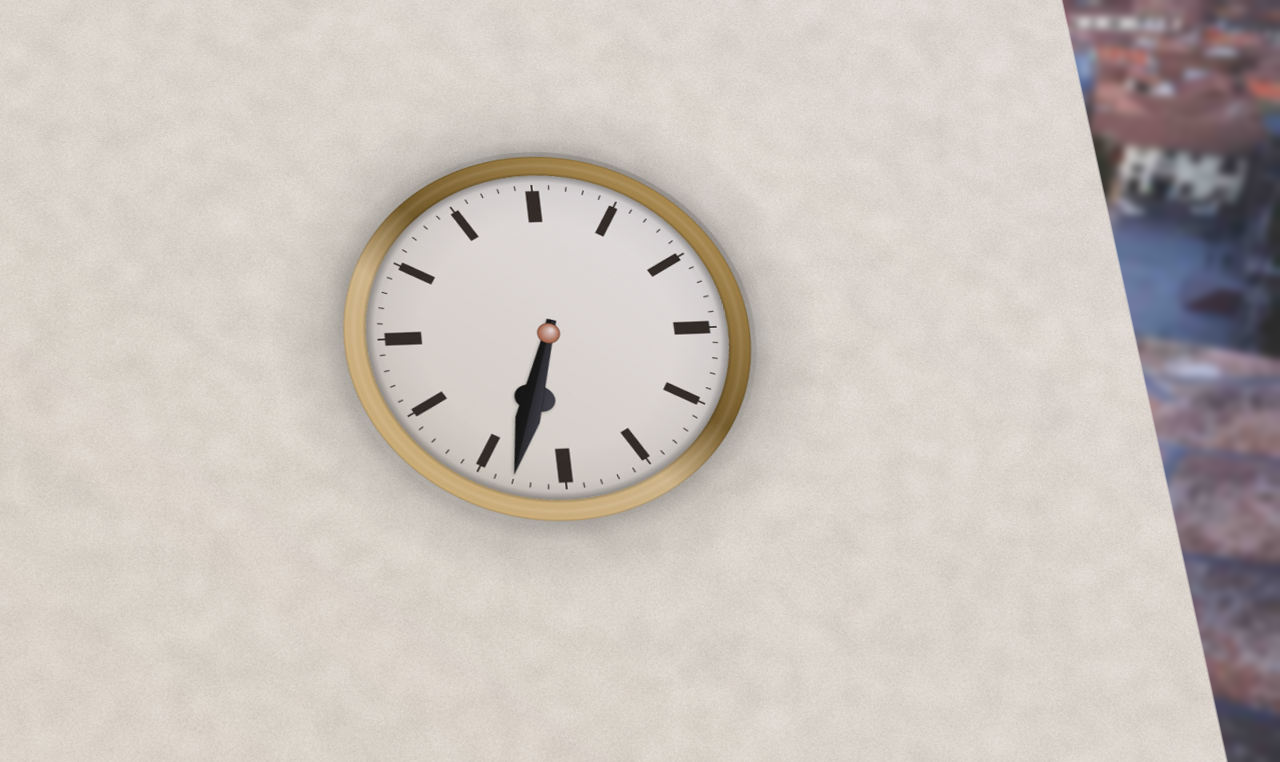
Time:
h=6 m=33
